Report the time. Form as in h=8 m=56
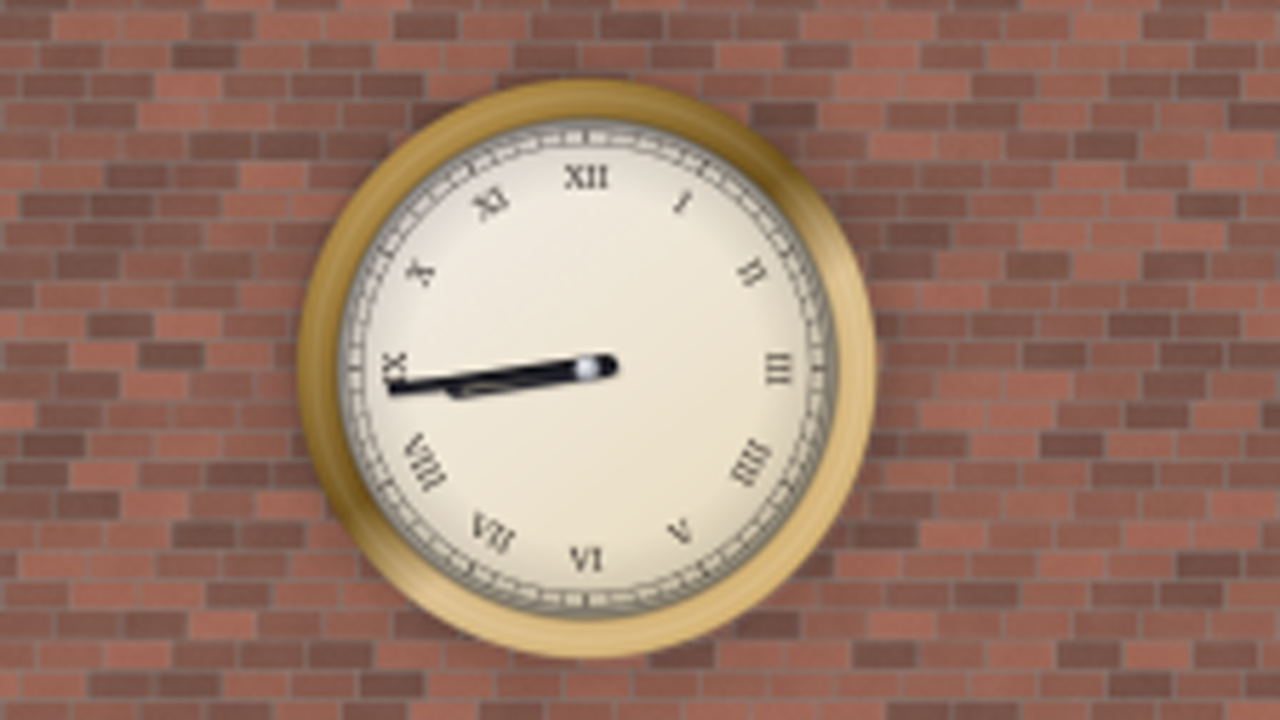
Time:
h=8 m=44
